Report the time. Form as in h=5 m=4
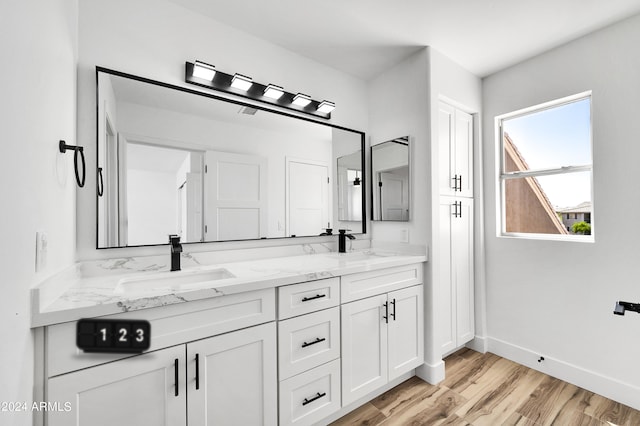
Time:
h=1 m=23
